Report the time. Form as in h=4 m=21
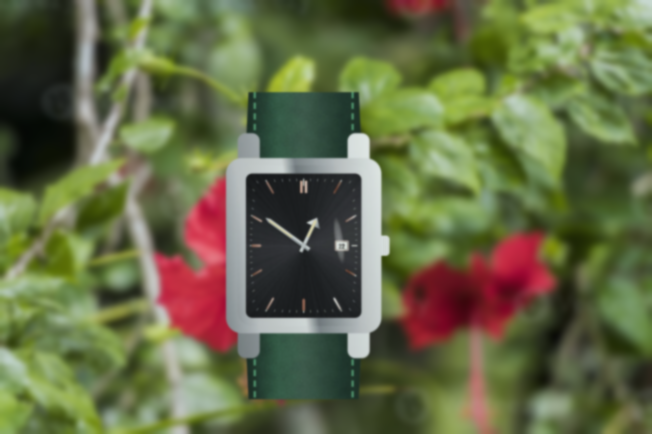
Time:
h=12 m=51
